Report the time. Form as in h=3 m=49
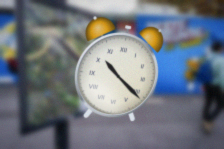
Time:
h=10 m=21
